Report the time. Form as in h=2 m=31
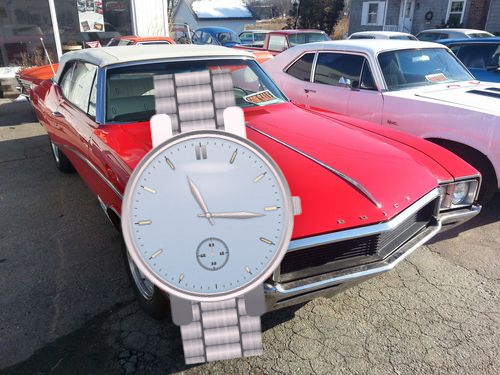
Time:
h=11 m=16
